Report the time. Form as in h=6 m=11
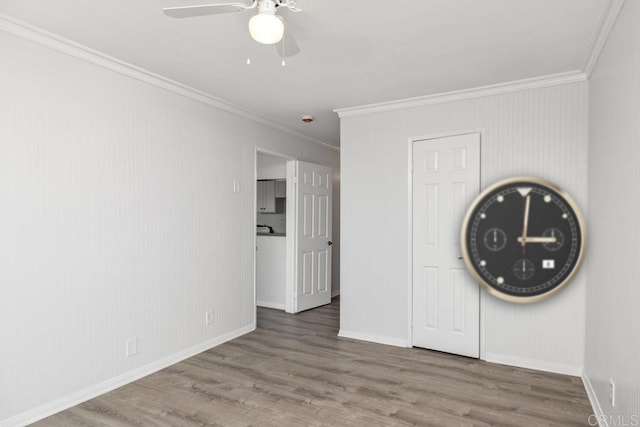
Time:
h=3 m=1
